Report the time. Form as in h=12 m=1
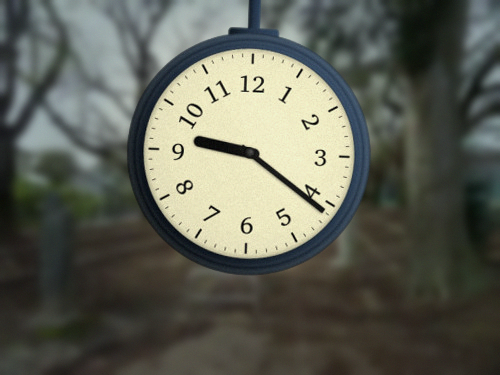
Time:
h=9 m=21
